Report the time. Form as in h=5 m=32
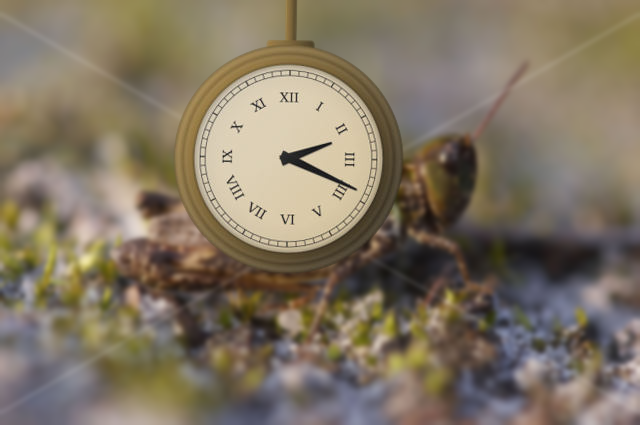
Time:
h=2 m=19
